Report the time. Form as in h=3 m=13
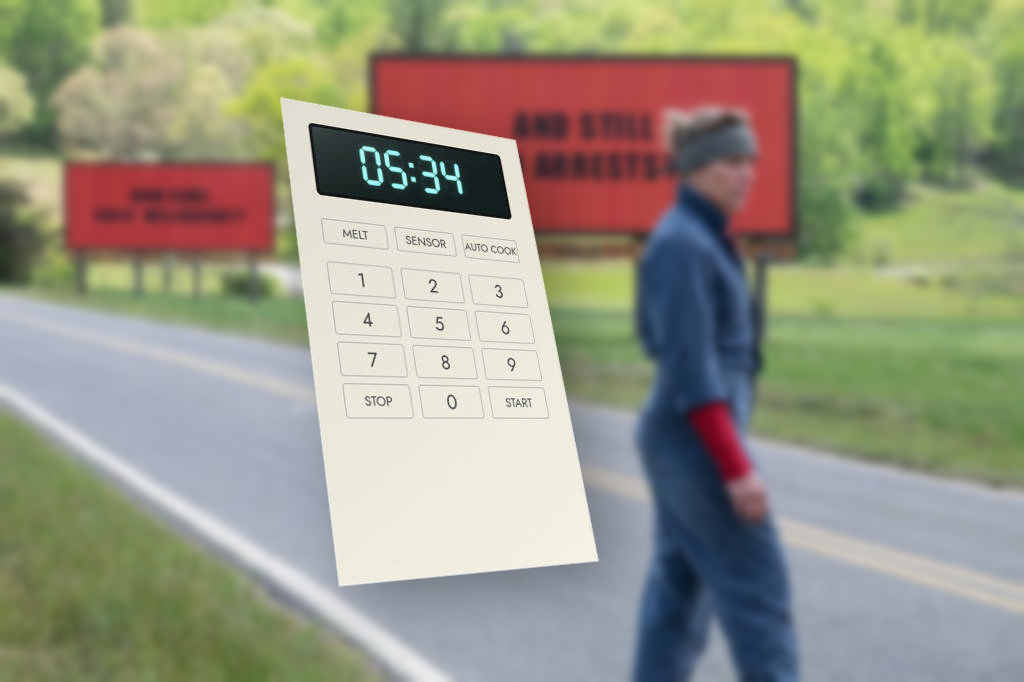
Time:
h=5 m=34
